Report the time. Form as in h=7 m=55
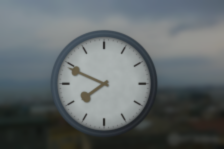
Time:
h=7 m=49
